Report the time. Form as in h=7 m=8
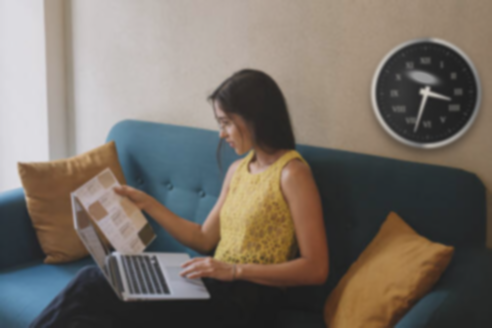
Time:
h=3 m=33
